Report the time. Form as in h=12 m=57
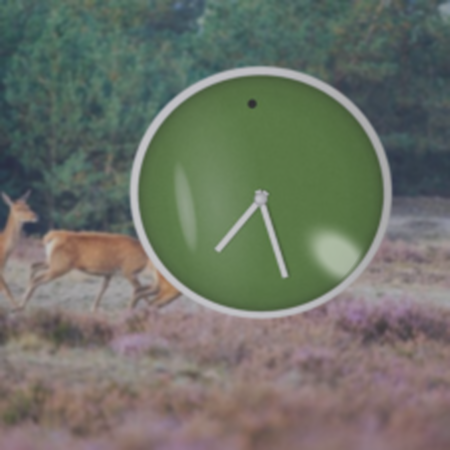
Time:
h=7 m=28
